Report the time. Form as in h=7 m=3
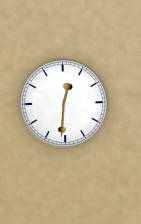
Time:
h=12 m=31
